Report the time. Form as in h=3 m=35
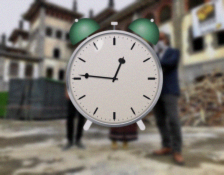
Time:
h=12 m=46
